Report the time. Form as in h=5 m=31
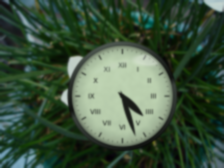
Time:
h=4 m=27
